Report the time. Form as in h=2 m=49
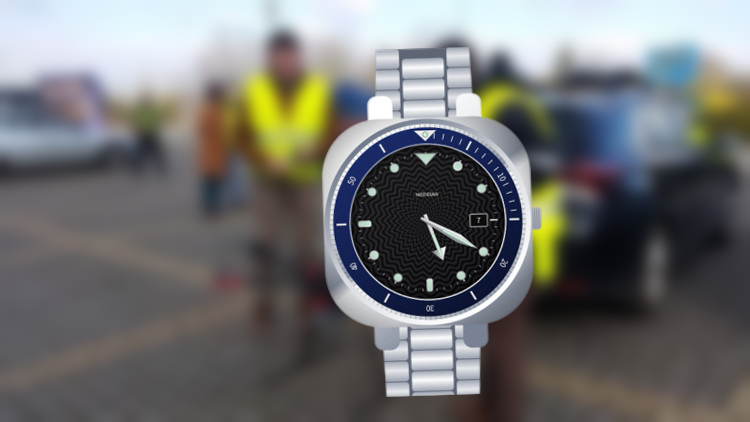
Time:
h=5 m=20
